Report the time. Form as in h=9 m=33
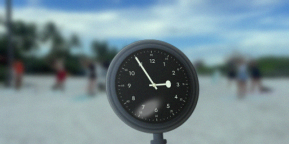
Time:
h=2 m=55
